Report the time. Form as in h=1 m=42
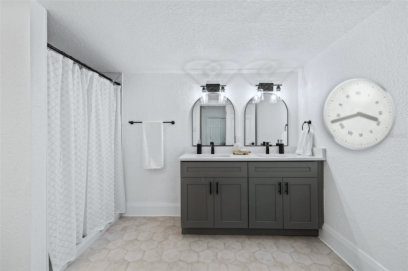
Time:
h=3 m=43
